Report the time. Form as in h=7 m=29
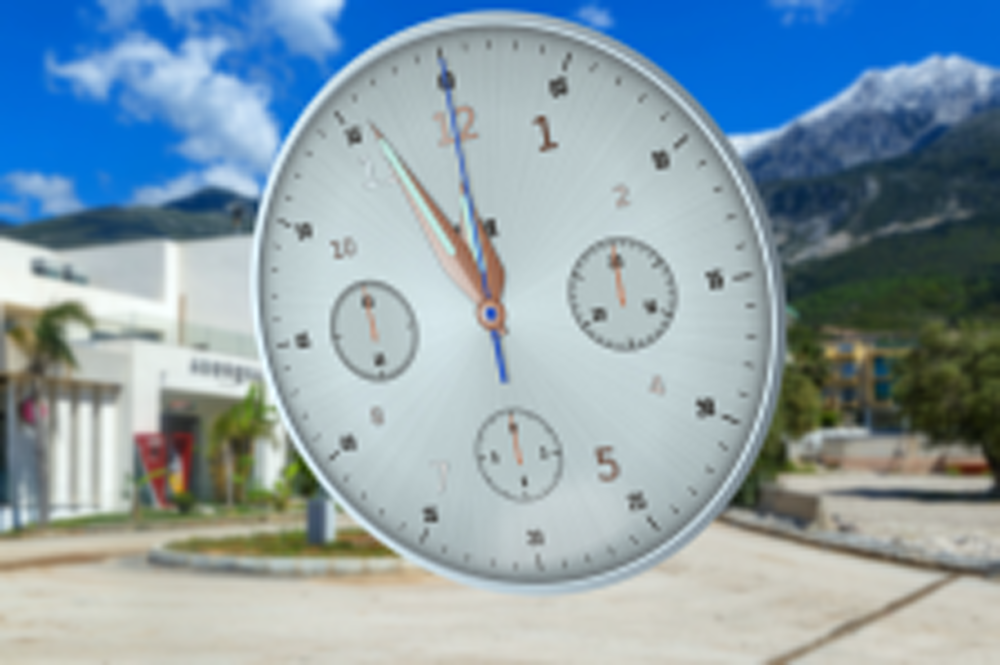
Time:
h=11 m=56
